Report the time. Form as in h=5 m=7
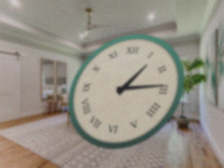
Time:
h=1 m=14
